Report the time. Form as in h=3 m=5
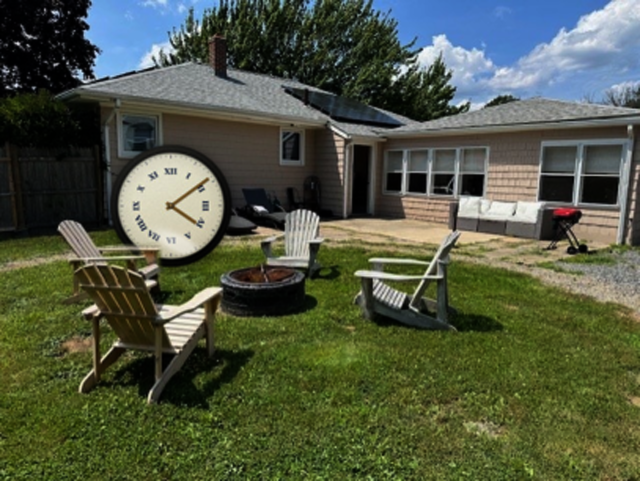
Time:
h=4 m=9
